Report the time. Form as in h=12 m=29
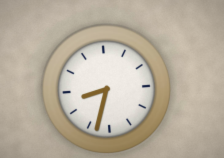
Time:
h=8 m=33
